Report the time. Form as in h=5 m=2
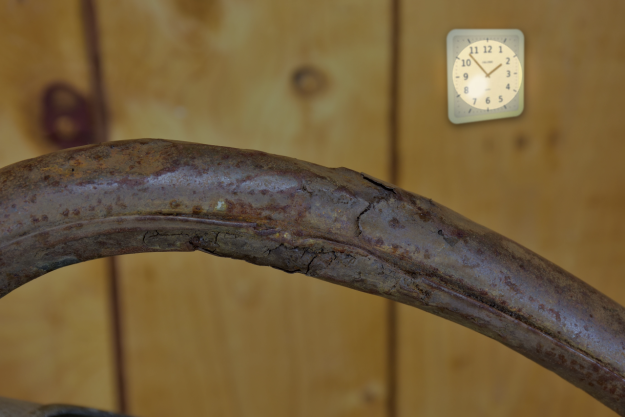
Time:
h=1 m=53
